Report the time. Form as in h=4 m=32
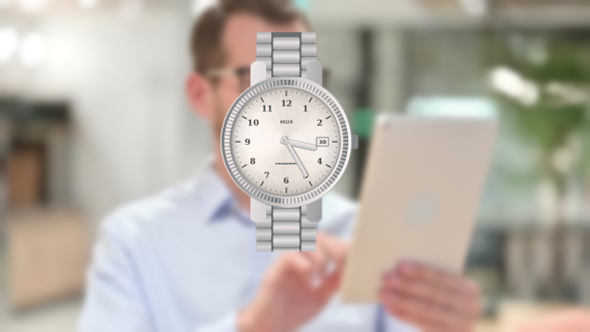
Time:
h=3 m=25
